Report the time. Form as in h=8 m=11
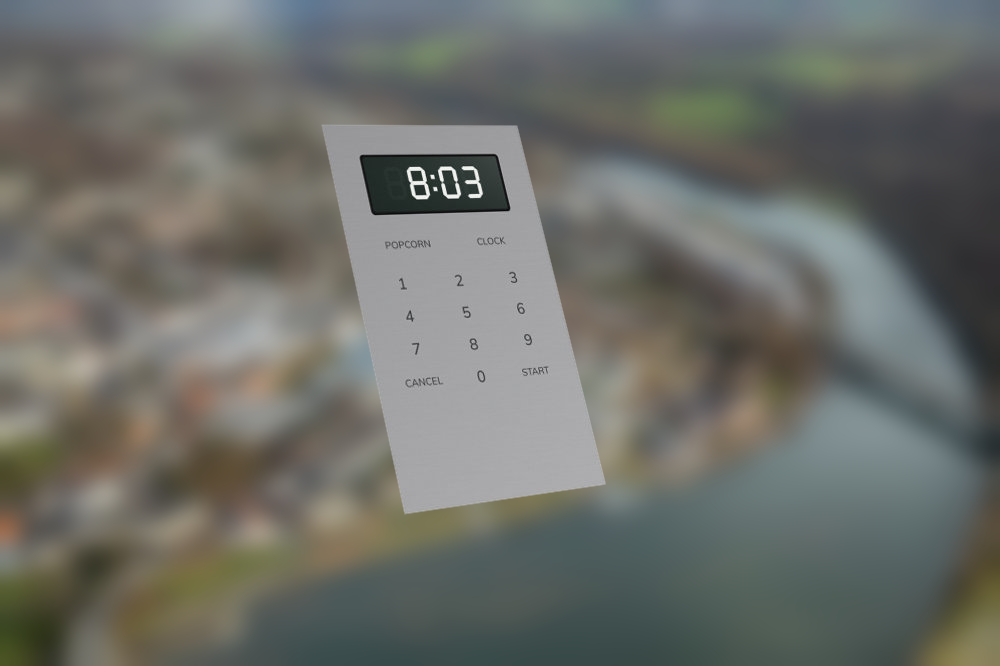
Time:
h=8 m=3
